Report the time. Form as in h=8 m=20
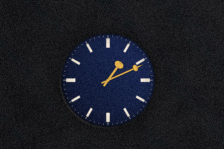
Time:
h=1 m=11
